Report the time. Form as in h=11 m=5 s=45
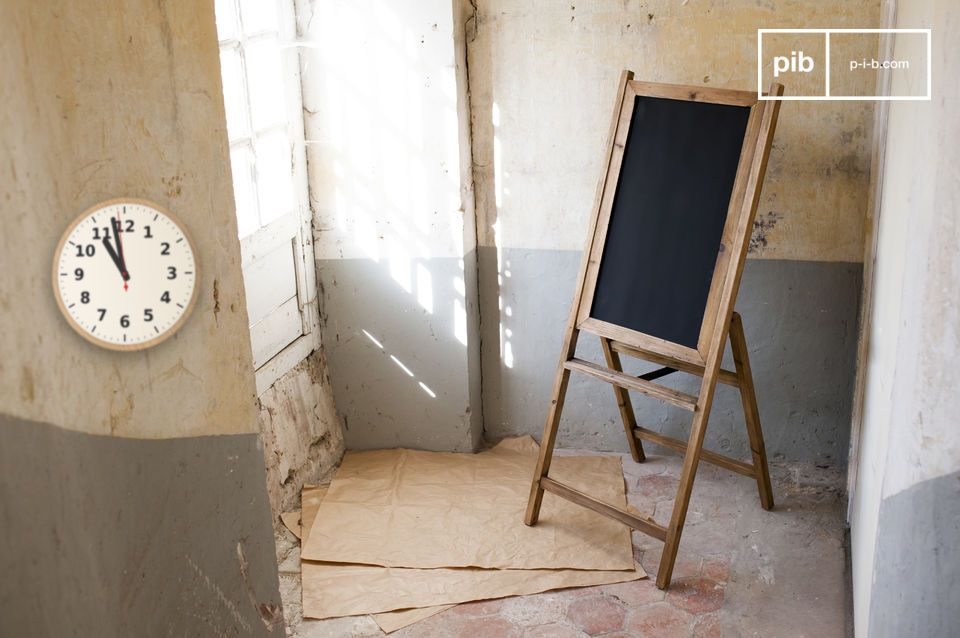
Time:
h=10 m=57 s=59
